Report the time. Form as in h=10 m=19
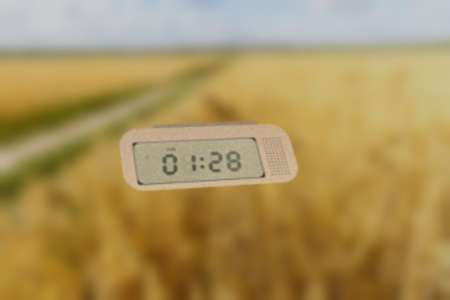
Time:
h=1 m=28
